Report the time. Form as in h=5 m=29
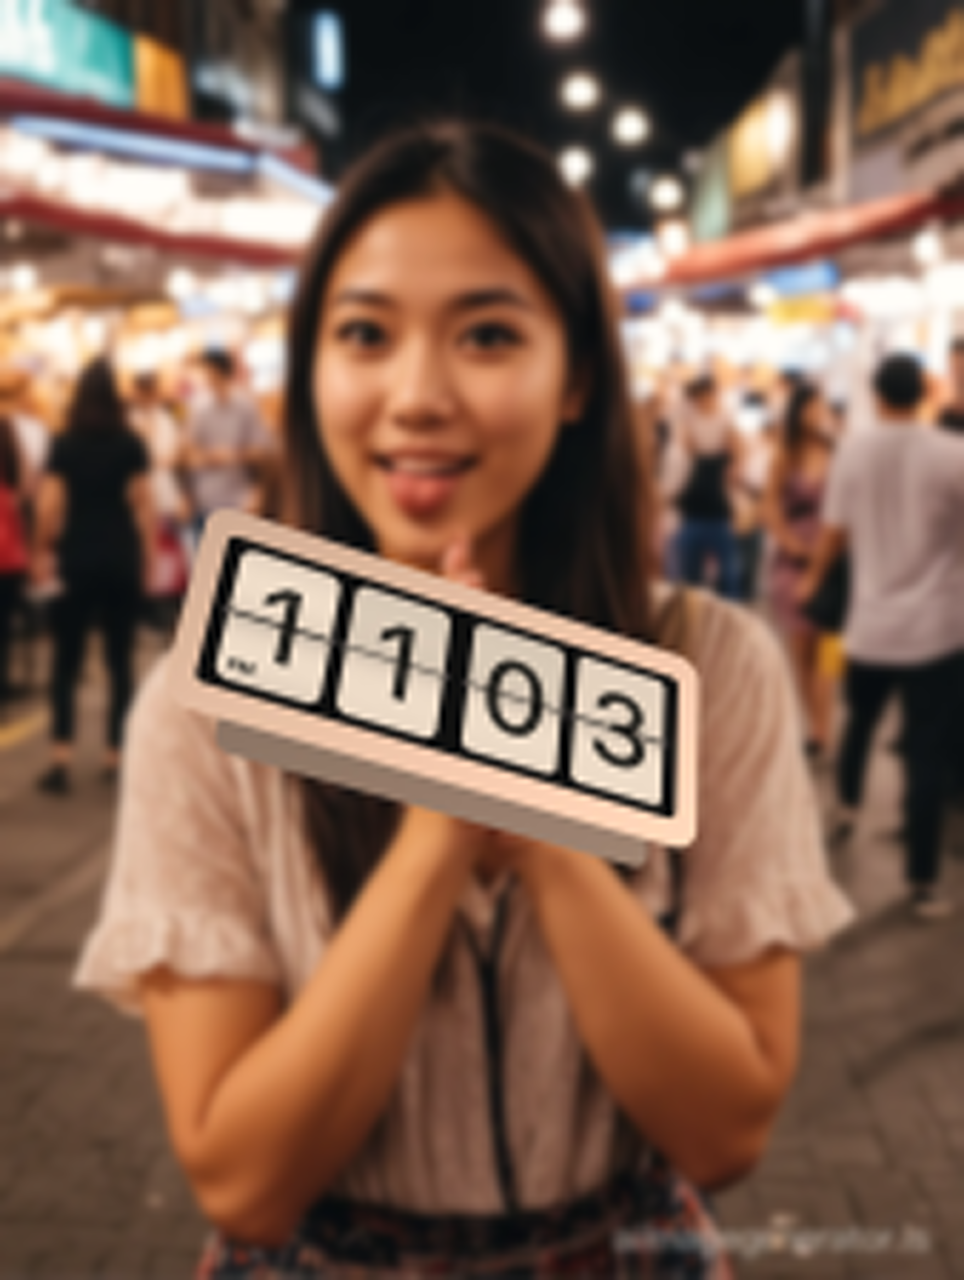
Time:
h=11 m=3
